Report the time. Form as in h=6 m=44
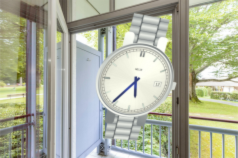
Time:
h=5 m=36
